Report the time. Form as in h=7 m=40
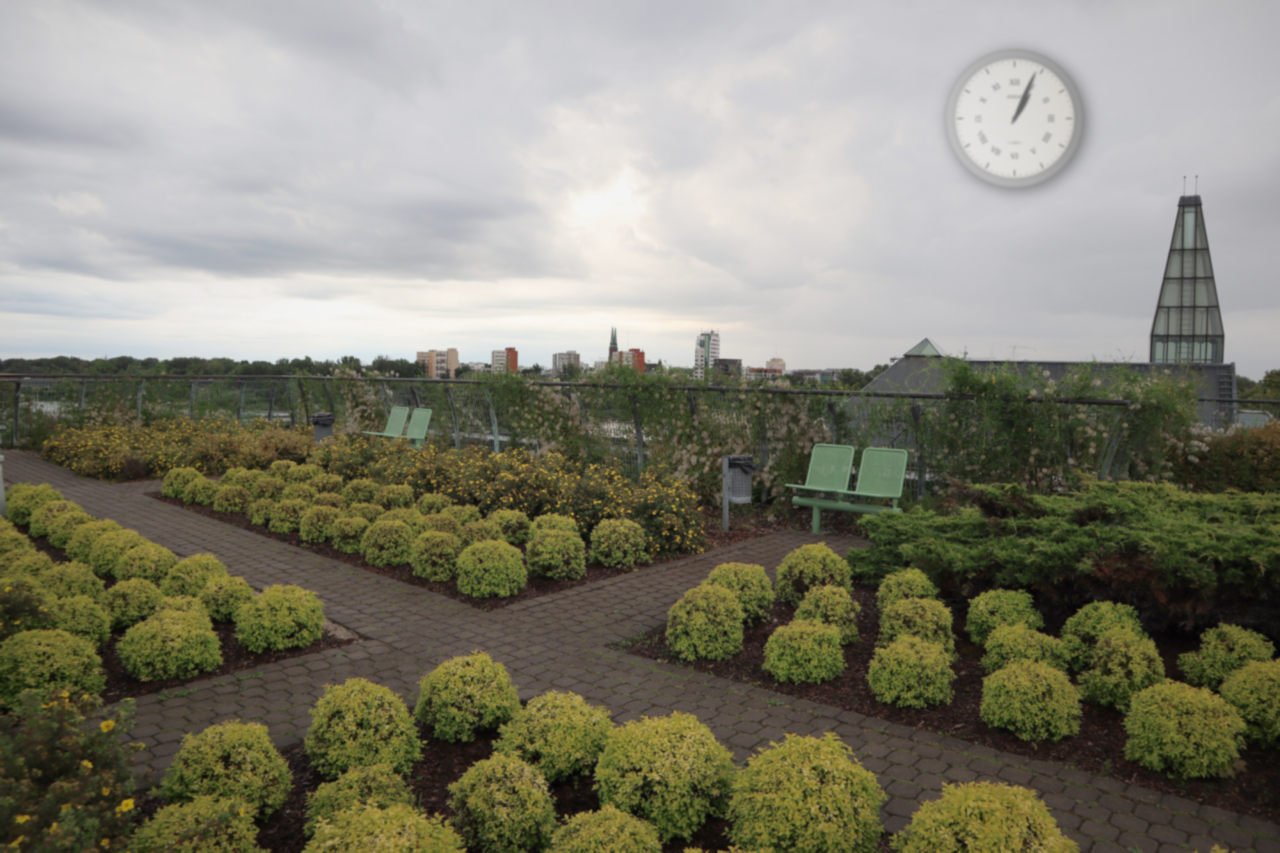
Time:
h=1 m=4
